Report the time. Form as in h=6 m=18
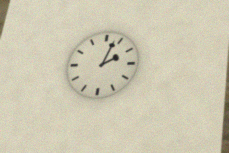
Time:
h=2 m=3
